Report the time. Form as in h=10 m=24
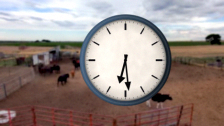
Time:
h=6 m=29
